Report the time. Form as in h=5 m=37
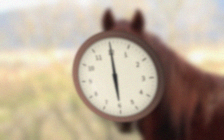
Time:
h=6 m=0
